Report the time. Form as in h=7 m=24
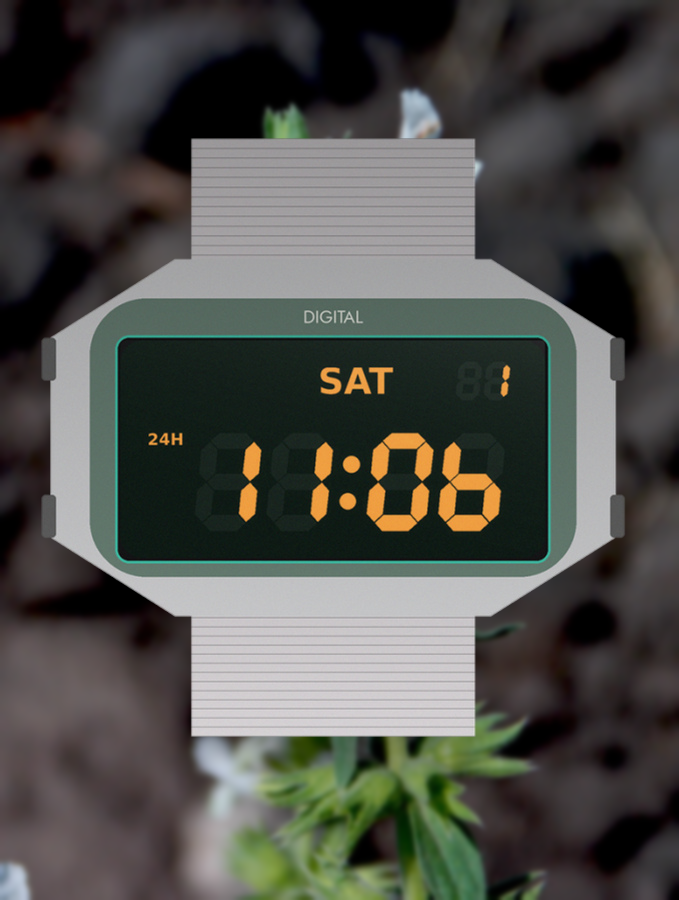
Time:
h=11 m=6
